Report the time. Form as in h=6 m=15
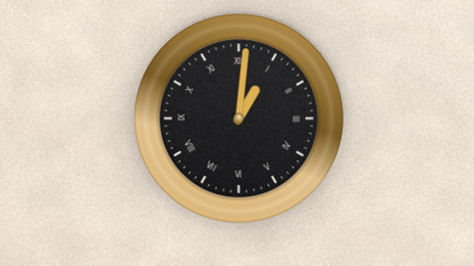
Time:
h=1 m=1
